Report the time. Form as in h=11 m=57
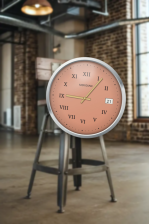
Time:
h=9 m=6
